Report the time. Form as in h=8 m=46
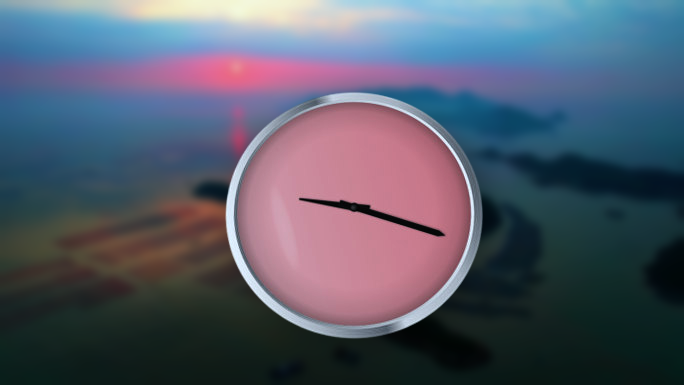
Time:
h=9 m=18
